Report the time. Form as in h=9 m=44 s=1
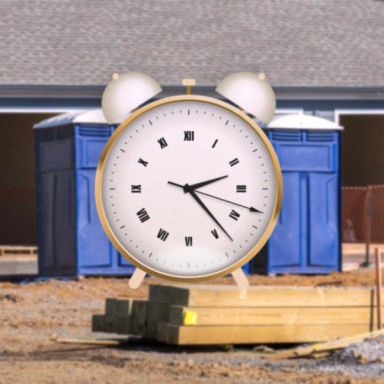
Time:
h=2 m=23 s=18
